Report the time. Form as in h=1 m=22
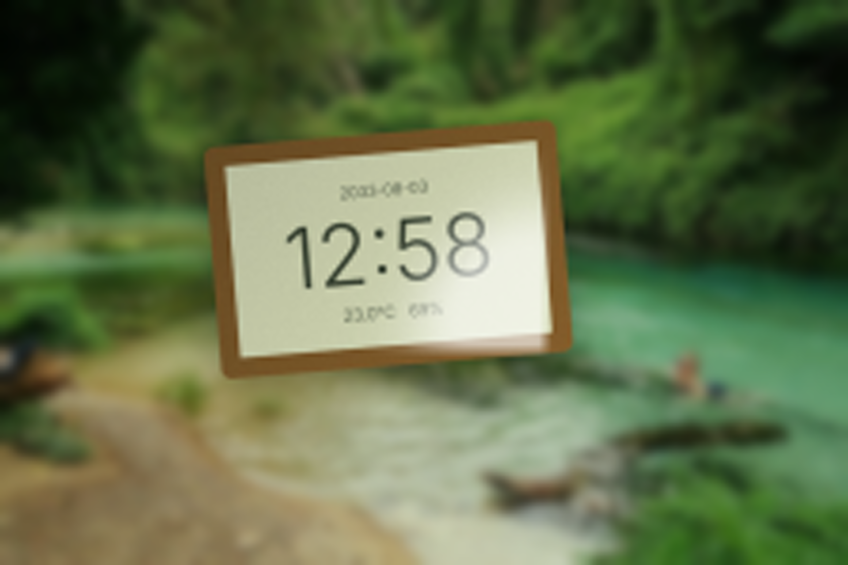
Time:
h=12 m=58
